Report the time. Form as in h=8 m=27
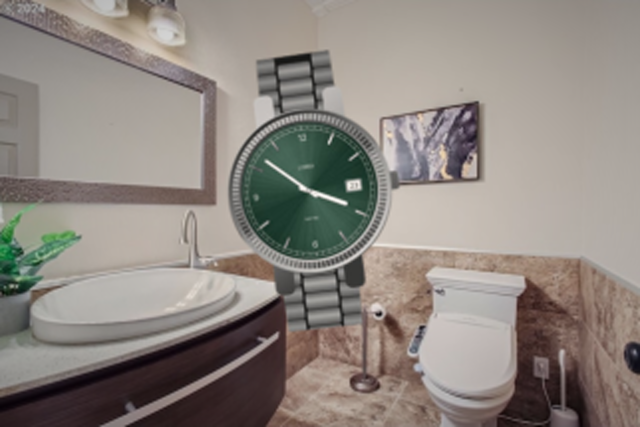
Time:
h=3 m=52
